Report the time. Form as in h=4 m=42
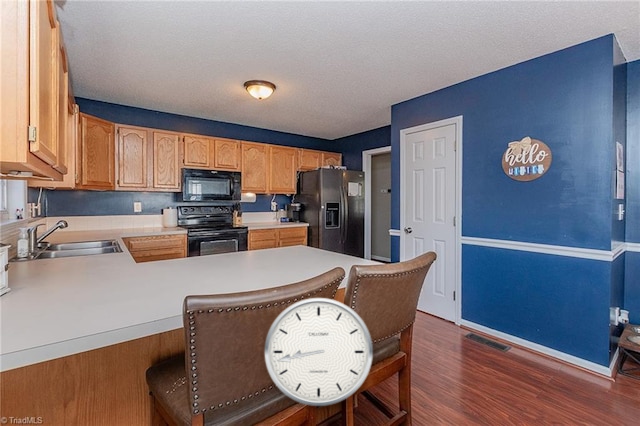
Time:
h=8 m=43
